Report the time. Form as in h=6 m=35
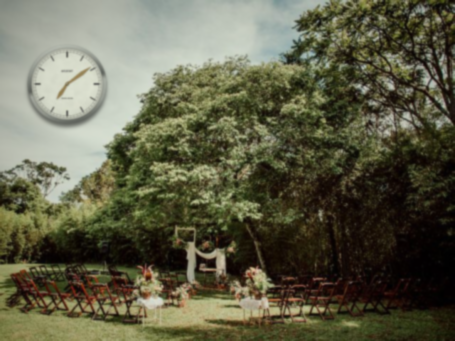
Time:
h=7 m=9
